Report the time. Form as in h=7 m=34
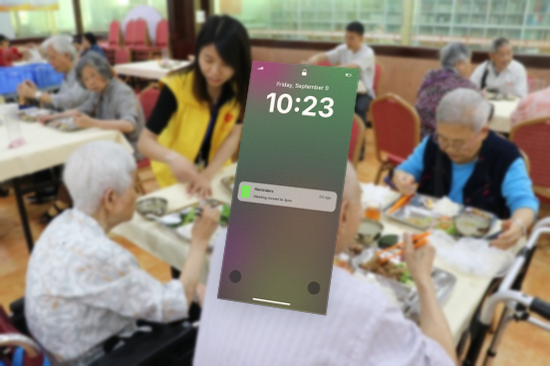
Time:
h=10 m=23
